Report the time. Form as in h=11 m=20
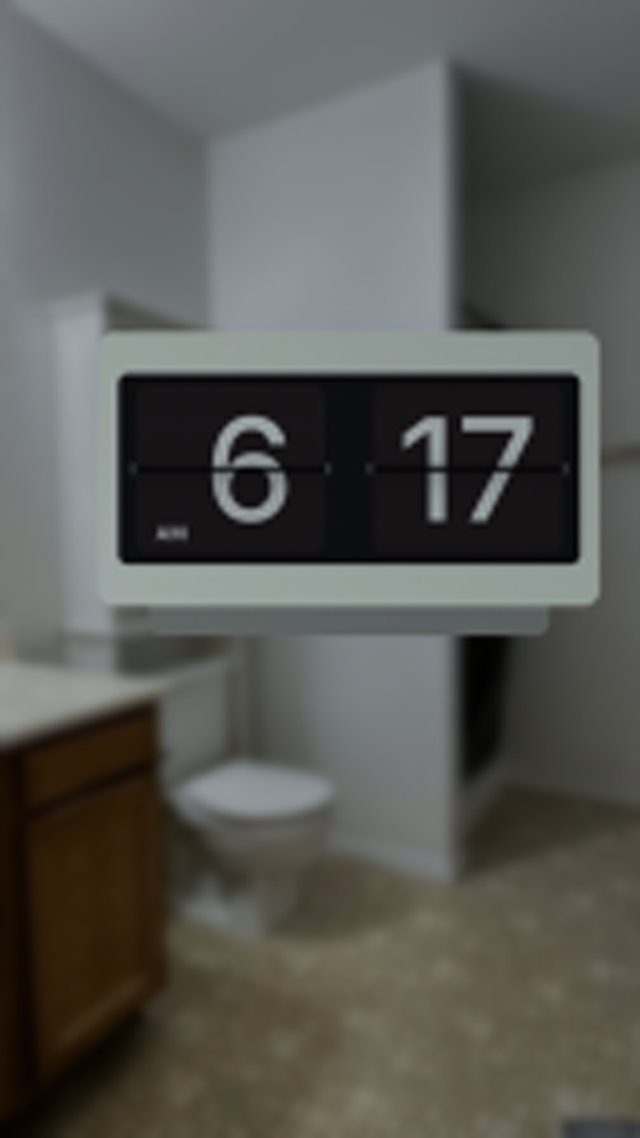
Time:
h=6 m=17
